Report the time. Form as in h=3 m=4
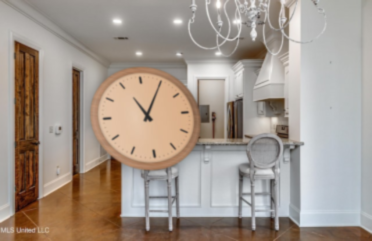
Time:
h=11 m=5
